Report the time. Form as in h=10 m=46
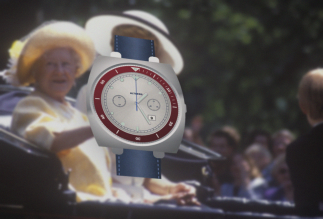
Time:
h=1 m=25
